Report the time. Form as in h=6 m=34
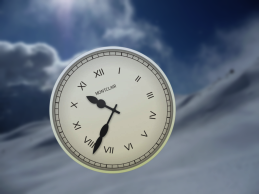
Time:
h=10 m=38
